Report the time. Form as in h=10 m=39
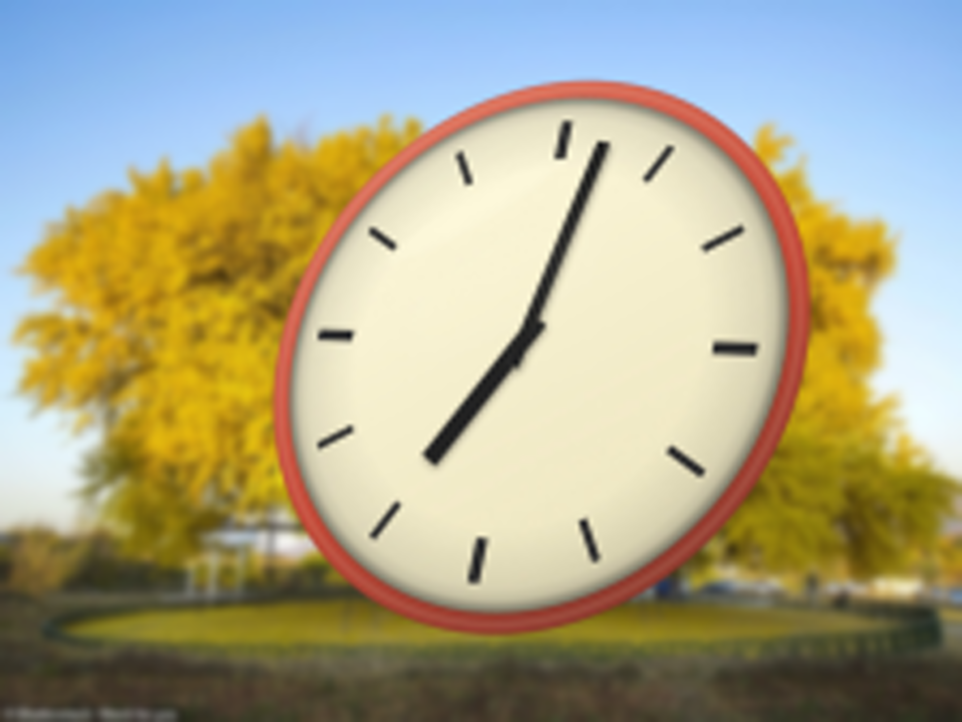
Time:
h=7 m=2
